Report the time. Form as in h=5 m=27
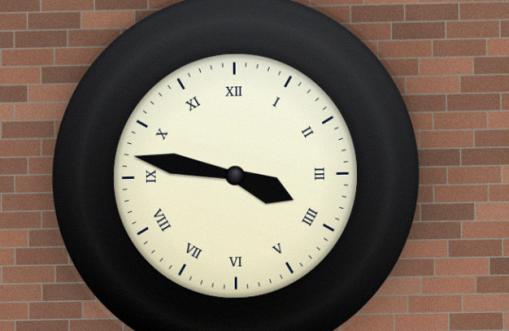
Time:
h=3 m=47
